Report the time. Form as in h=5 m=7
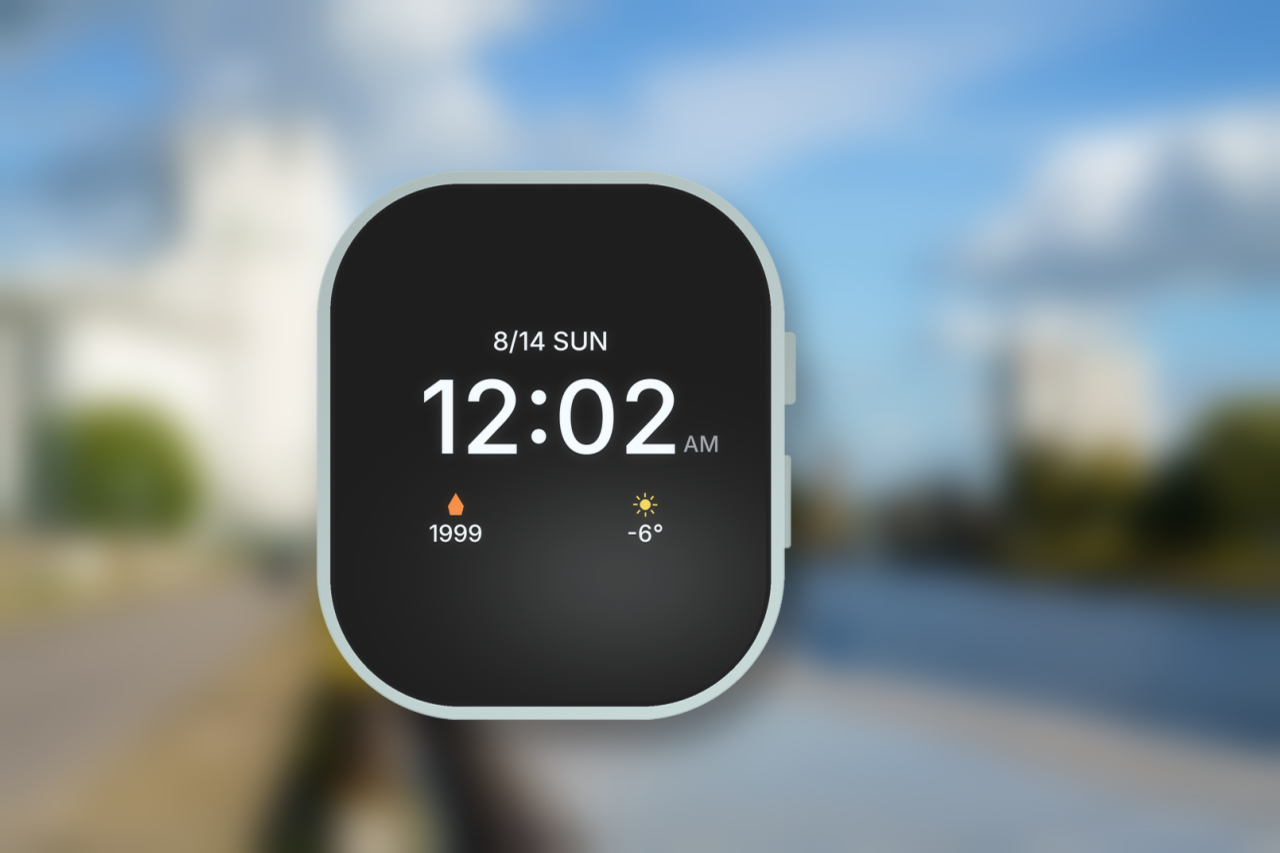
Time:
h=12 m=2
